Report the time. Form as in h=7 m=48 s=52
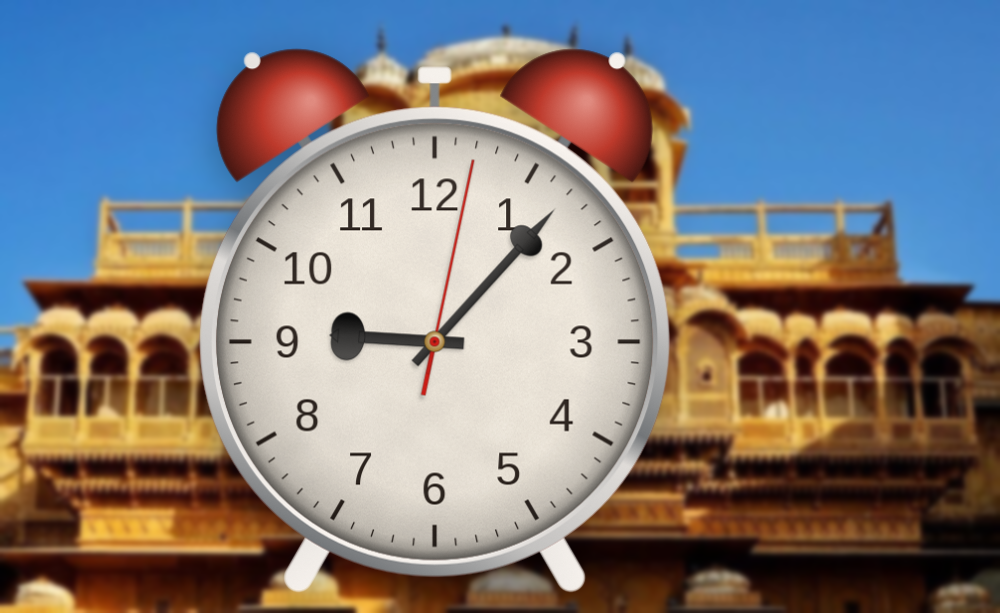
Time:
h=9 m=7 s=2
